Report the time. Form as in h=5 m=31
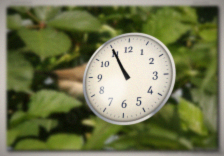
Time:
h=10 m=55
